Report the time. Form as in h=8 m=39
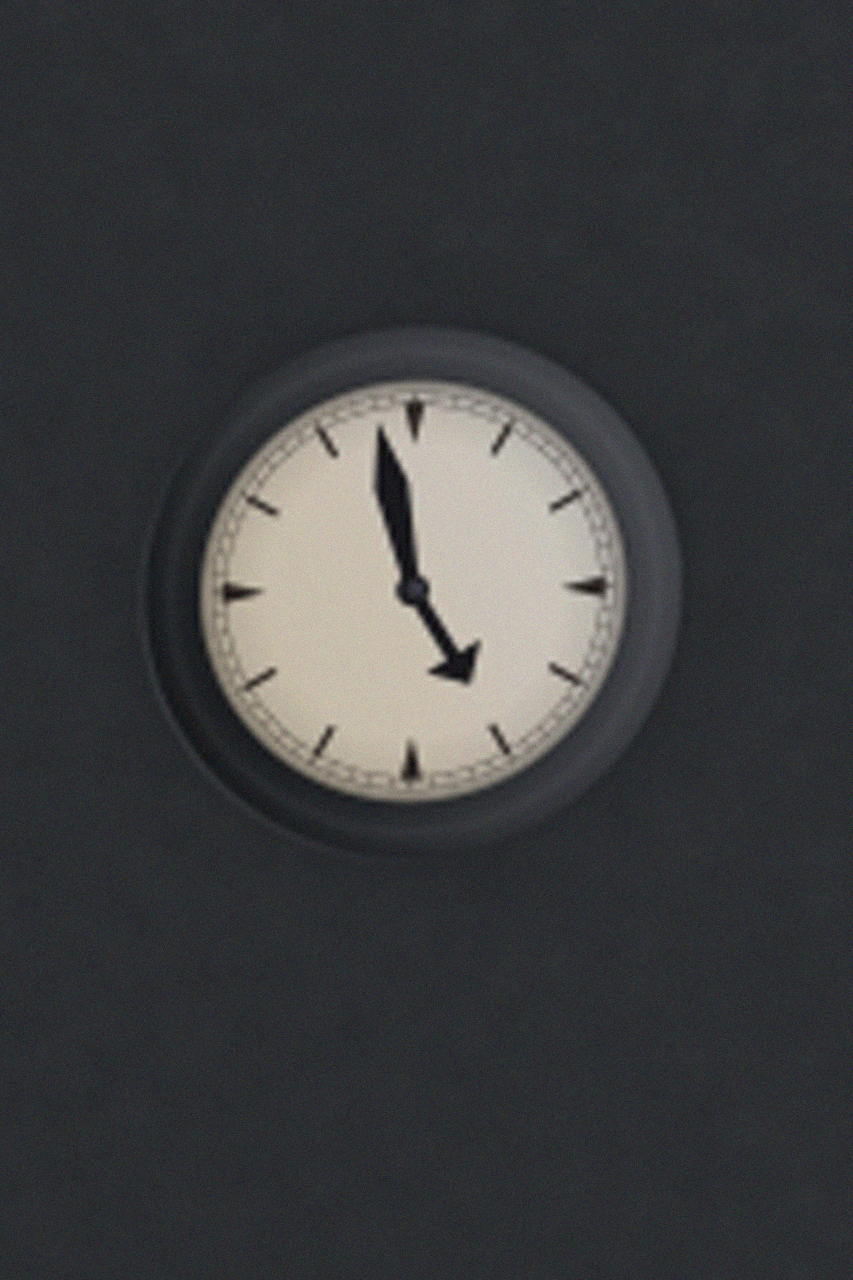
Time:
h=4 m=58
